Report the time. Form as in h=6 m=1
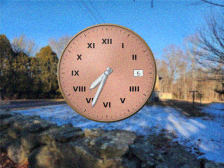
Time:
h=7 m=34
